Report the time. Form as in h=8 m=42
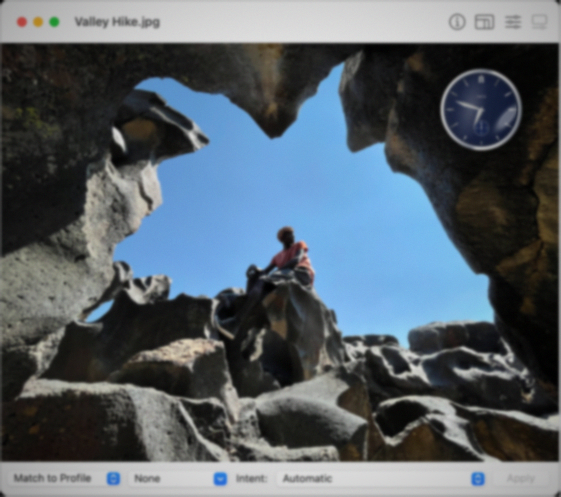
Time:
h=6 m=48
